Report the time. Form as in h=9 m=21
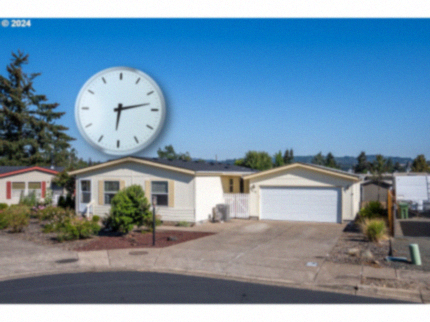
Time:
h=6 m=13
